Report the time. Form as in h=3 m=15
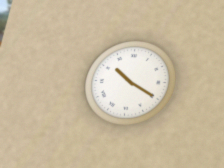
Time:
h=10 m=20
